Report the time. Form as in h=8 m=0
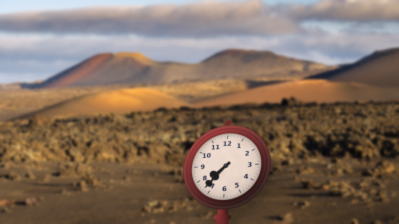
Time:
h=7 m=37
